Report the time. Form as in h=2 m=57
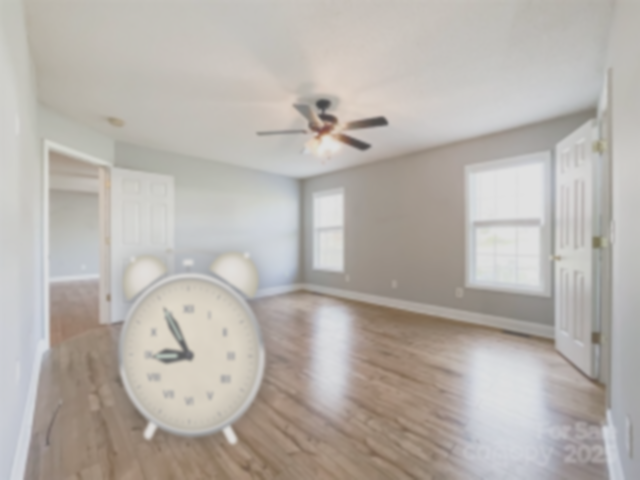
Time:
h=8 m=55
